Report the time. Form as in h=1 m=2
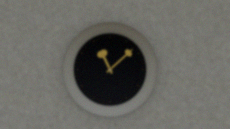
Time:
h=11 m=8
